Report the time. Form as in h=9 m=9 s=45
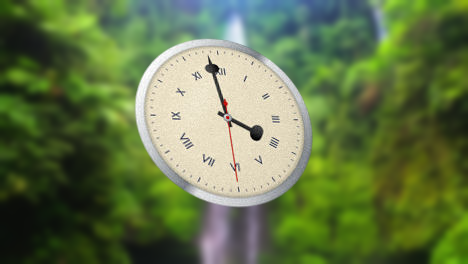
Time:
h=3 m=58 s=30
